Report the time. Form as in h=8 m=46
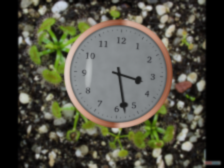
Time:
h=3 m=28
